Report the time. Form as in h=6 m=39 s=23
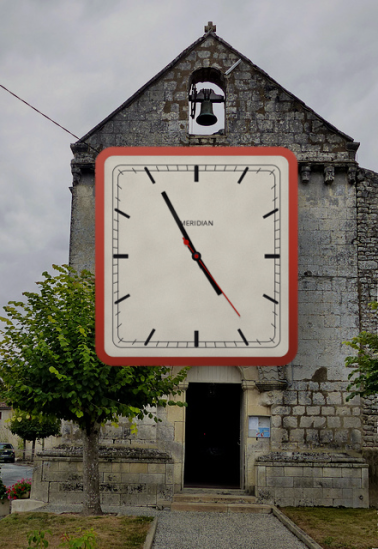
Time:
h=4 m=55 s=24
